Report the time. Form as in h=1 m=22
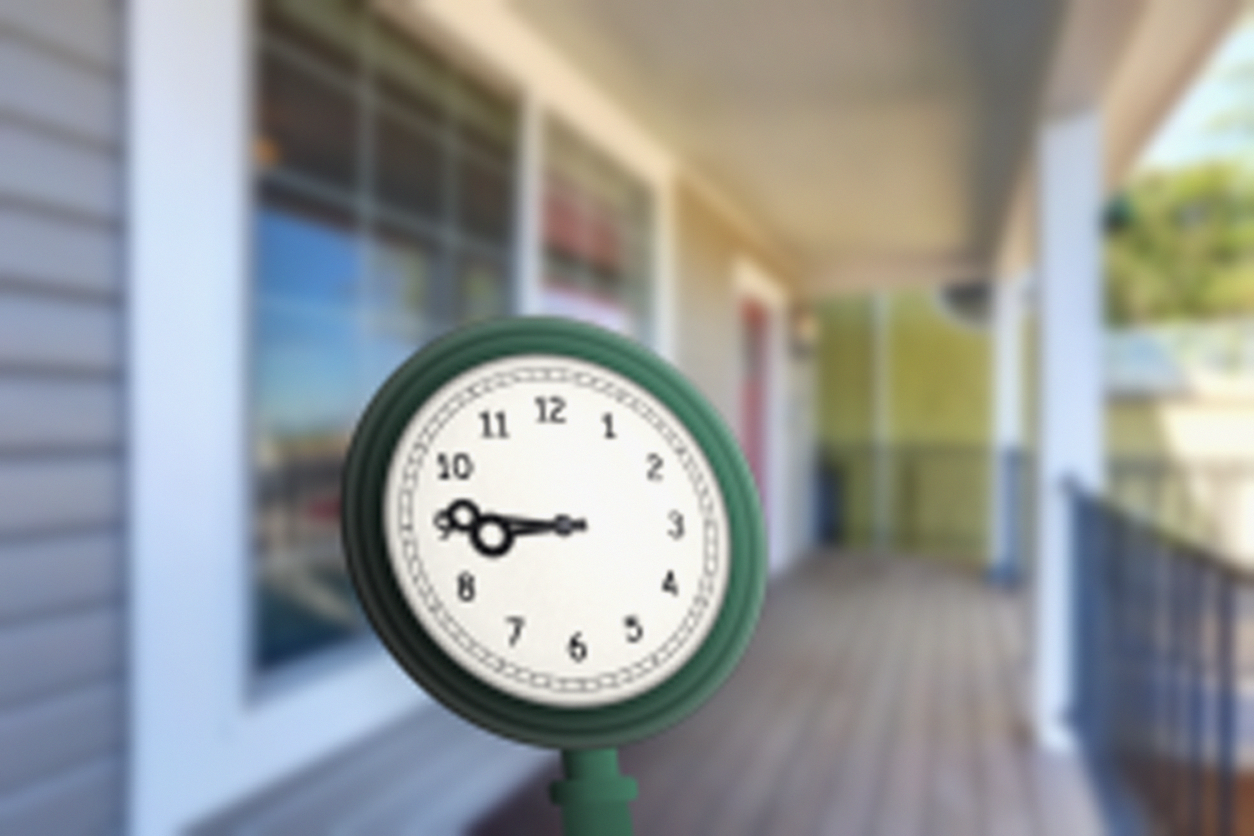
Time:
h=8 m=46
